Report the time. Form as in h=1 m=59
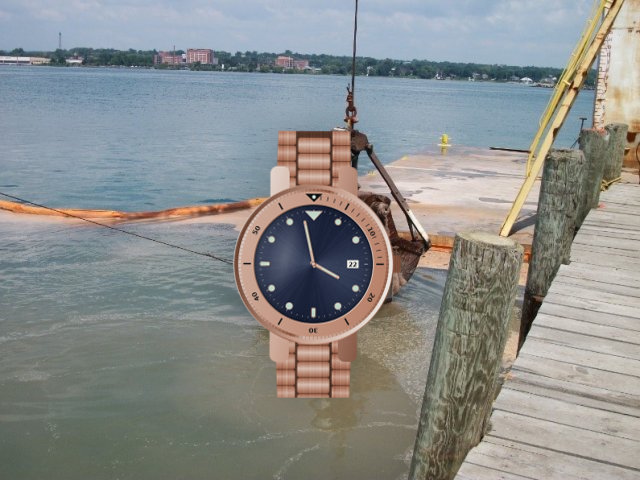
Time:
h=3 m=58
